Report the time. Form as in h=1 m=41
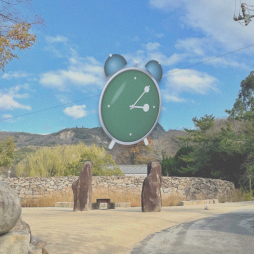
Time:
h=3 m=7
